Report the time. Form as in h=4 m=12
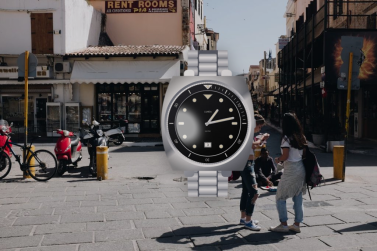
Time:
h=1 m=13
